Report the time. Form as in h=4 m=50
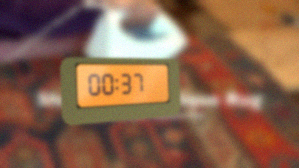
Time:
h=0 m=37
